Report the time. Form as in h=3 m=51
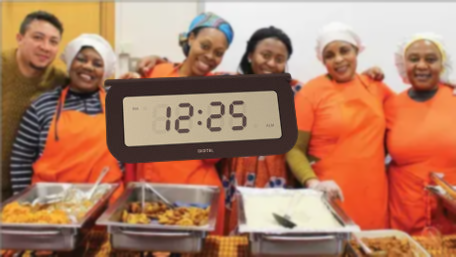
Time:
h=12 m=25
